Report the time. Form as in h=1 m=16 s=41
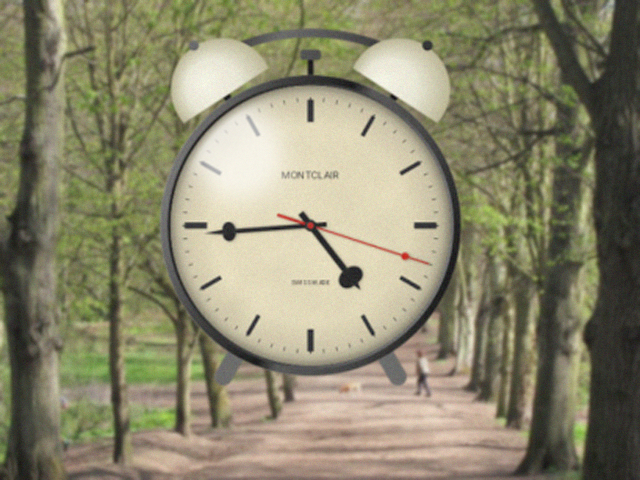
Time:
h=4 m=44 s=18
